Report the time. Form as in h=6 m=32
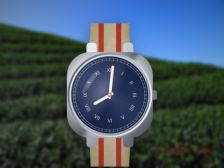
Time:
h=8 m=1
